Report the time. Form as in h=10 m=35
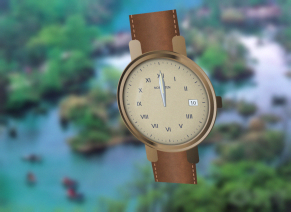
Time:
h=12 m=0
